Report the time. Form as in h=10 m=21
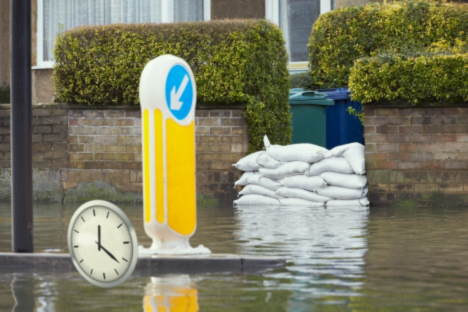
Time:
h=12 m=22
